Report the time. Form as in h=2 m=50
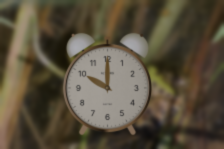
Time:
h=10 m=0
